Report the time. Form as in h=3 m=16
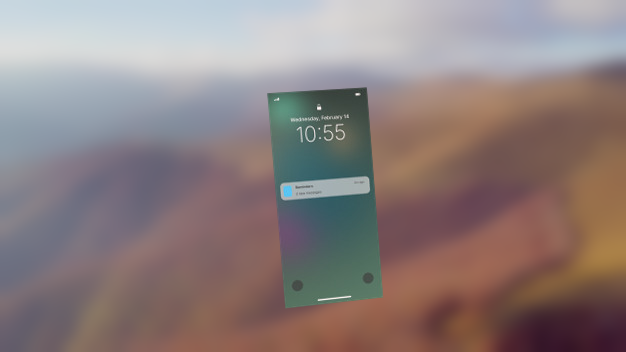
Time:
h=10 m=55
